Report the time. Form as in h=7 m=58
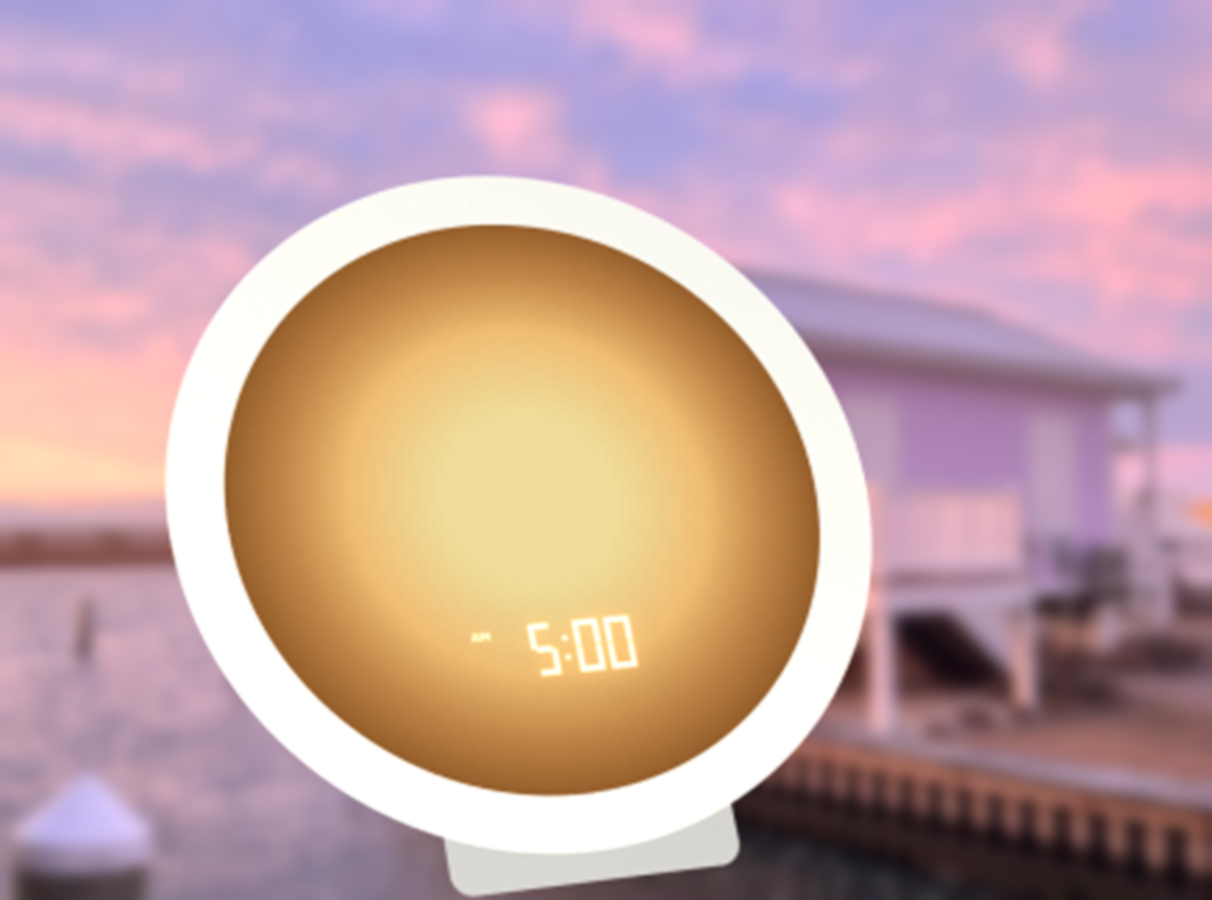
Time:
h=5 m=0
